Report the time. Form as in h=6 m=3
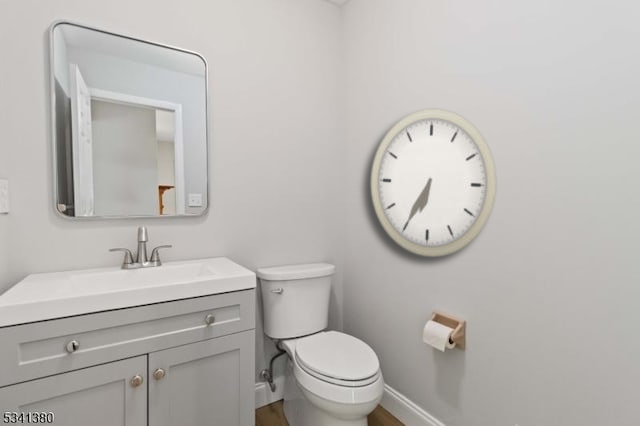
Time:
h=6 m=35
